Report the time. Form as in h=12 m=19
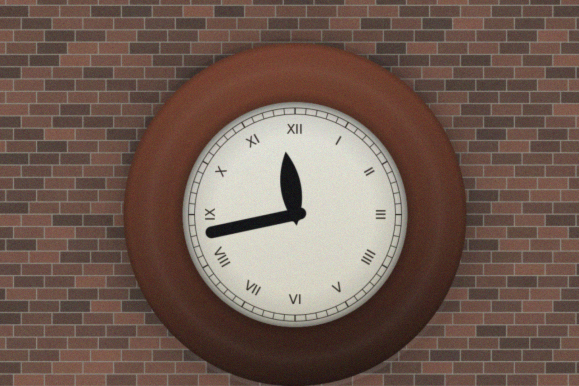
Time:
h=11 m=43
